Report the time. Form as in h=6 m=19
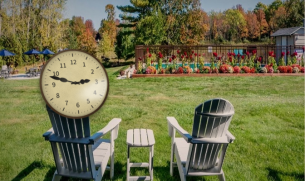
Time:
h=2 m=48
